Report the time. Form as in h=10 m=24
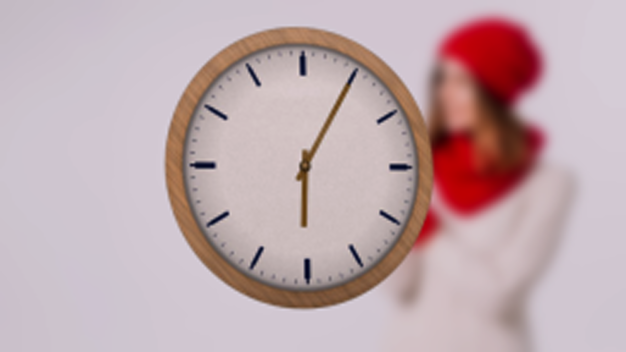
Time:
h=6 m=5
